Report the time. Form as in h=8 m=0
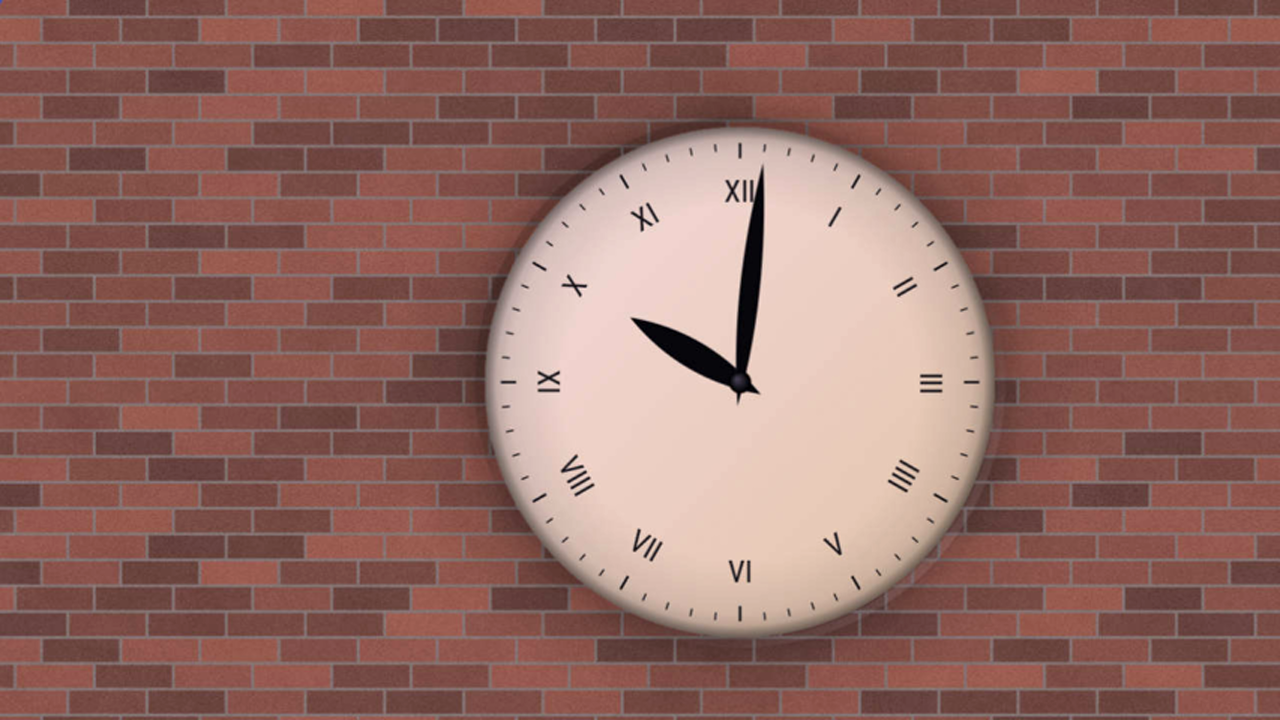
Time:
h=10 m=1
